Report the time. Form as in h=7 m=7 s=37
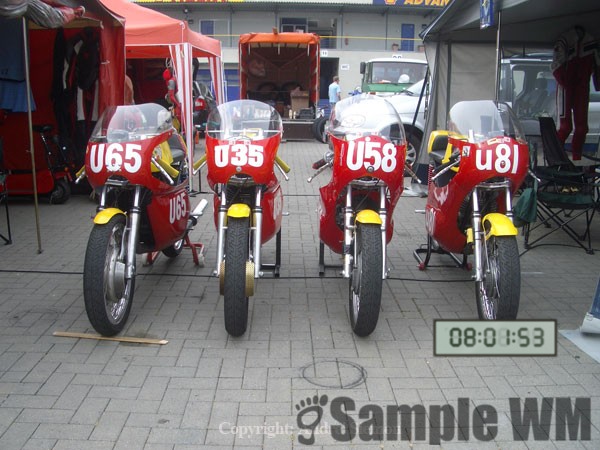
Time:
h=8 m=1 s=53
